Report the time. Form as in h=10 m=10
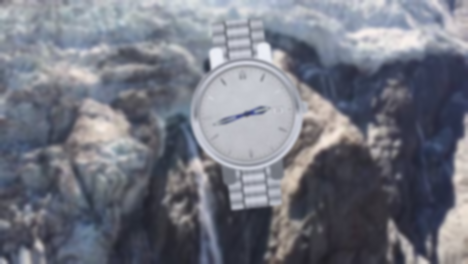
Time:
h=2 m=43
